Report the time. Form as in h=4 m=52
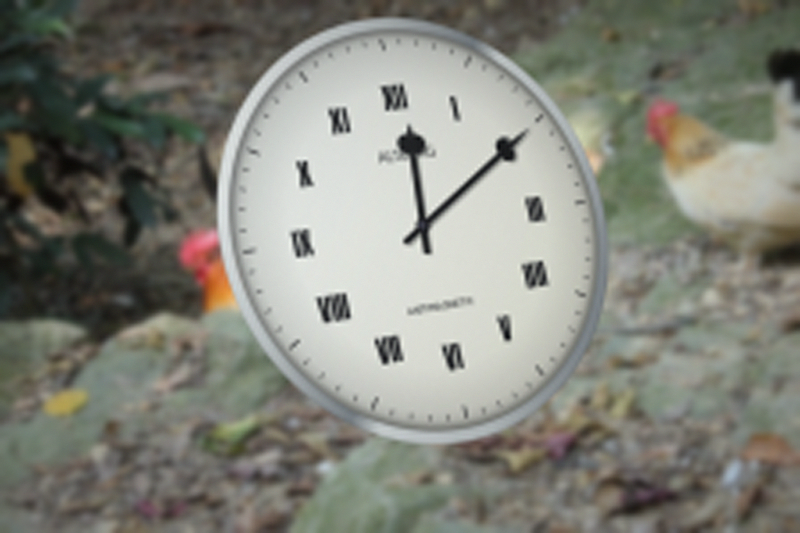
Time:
h=12 m=10
